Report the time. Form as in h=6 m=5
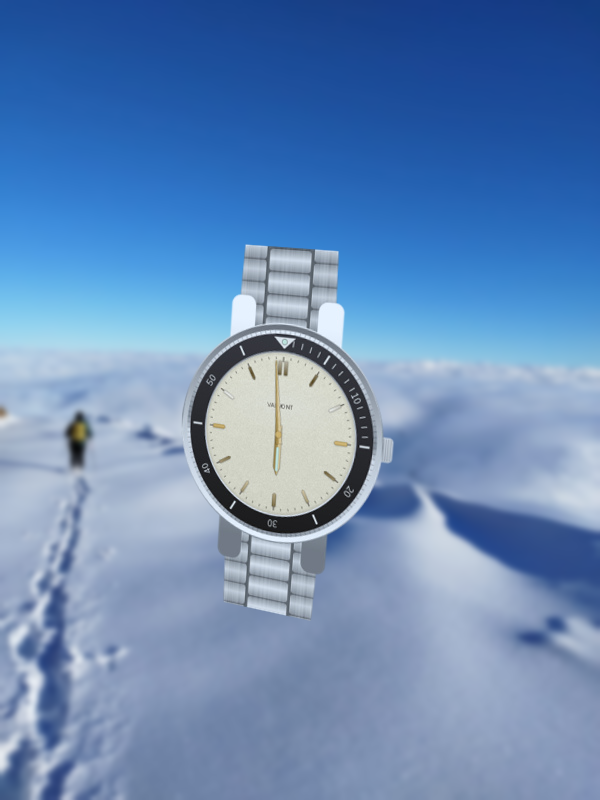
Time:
h=5 m=59
